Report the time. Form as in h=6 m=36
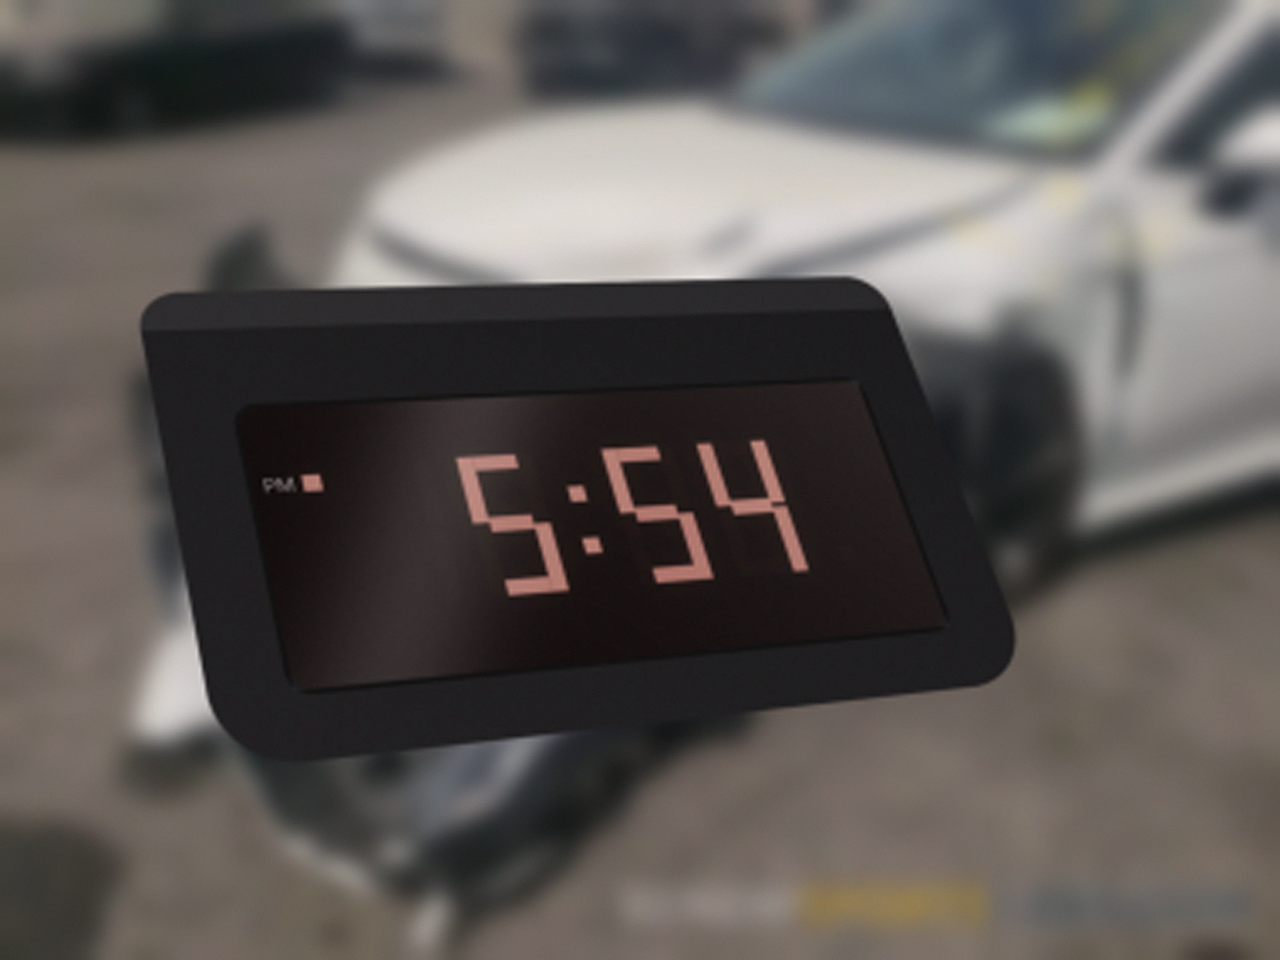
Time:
h=5 m=54
